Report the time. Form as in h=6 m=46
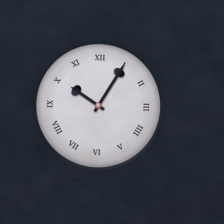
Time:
h=10 m=5
